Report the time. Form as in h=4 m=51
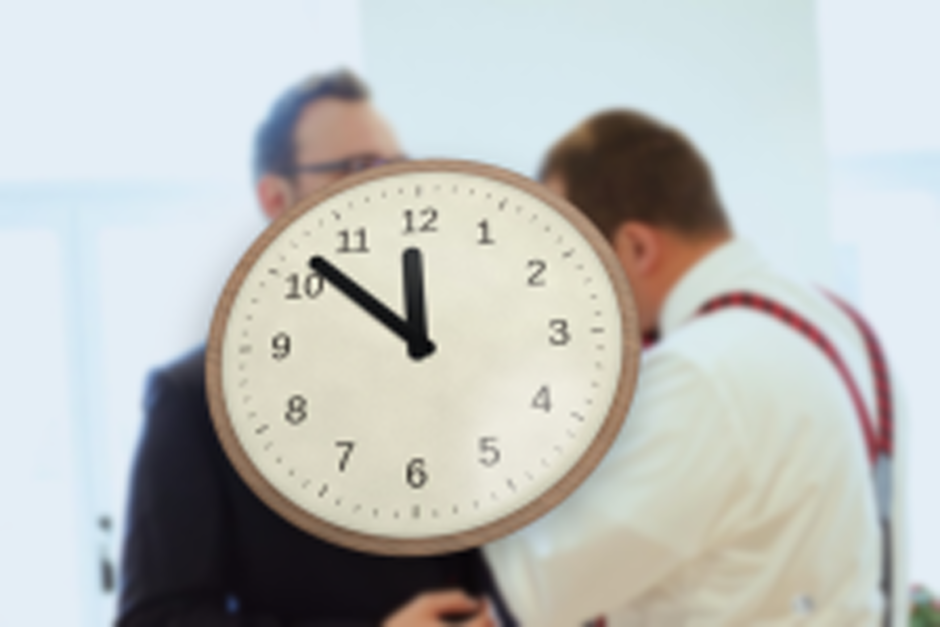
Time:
h=11 m=52
